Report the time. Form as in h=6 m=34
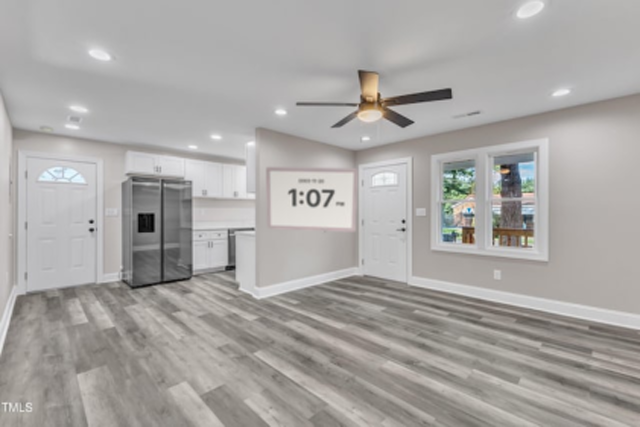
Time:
h=1 m=7
